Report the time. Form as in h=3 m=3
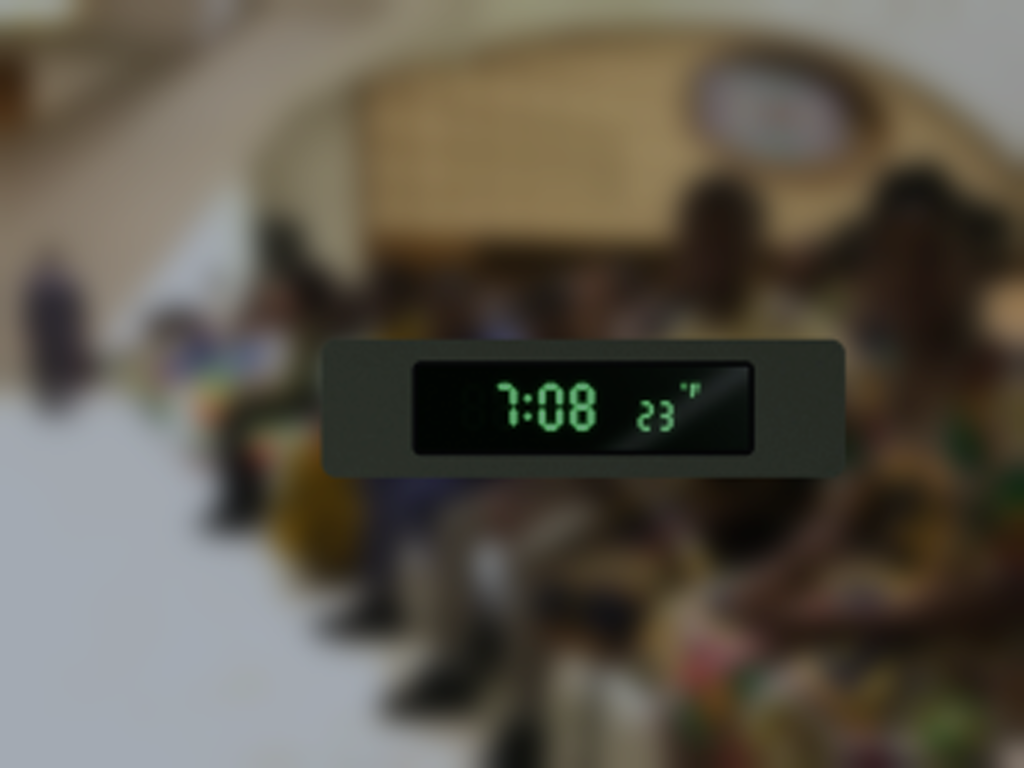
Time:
h=7 m=8
